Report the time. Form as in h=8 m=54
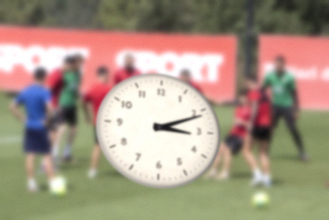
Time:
h=3 m=11
